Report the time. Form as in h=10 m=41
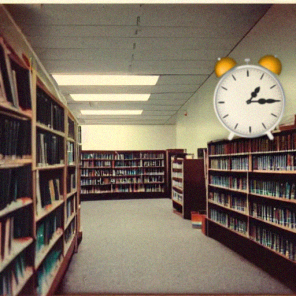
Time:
h=1 m=15
